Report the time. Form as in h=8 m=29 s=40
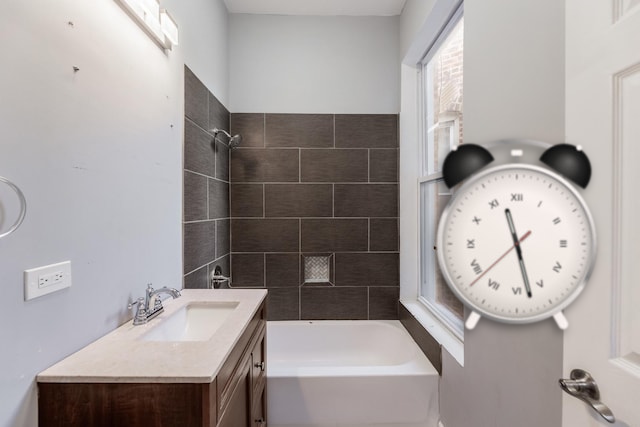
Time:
h=11 m=27 s=38
